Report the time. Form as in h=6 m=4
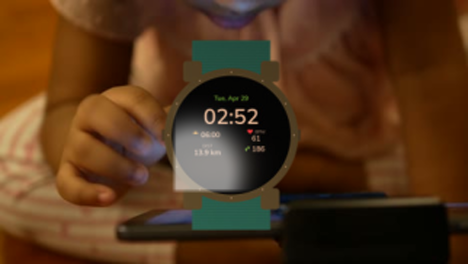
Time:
h=2 m=52
